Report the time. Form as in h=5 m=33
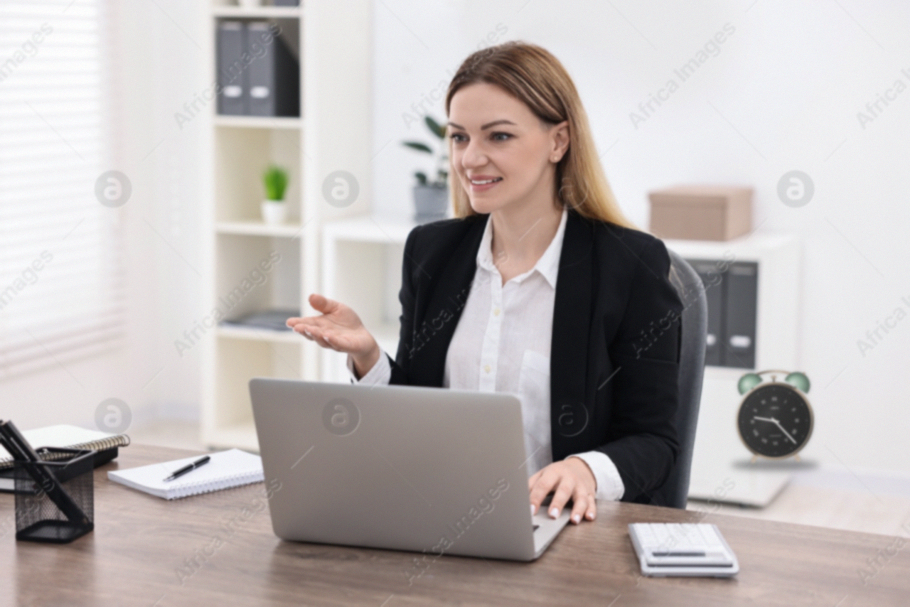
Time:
h=9 m=23
